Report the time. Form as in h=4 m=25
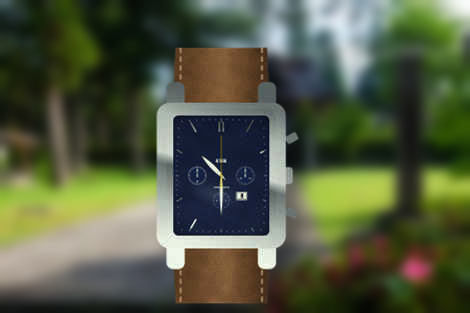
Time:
h=10 m=30
